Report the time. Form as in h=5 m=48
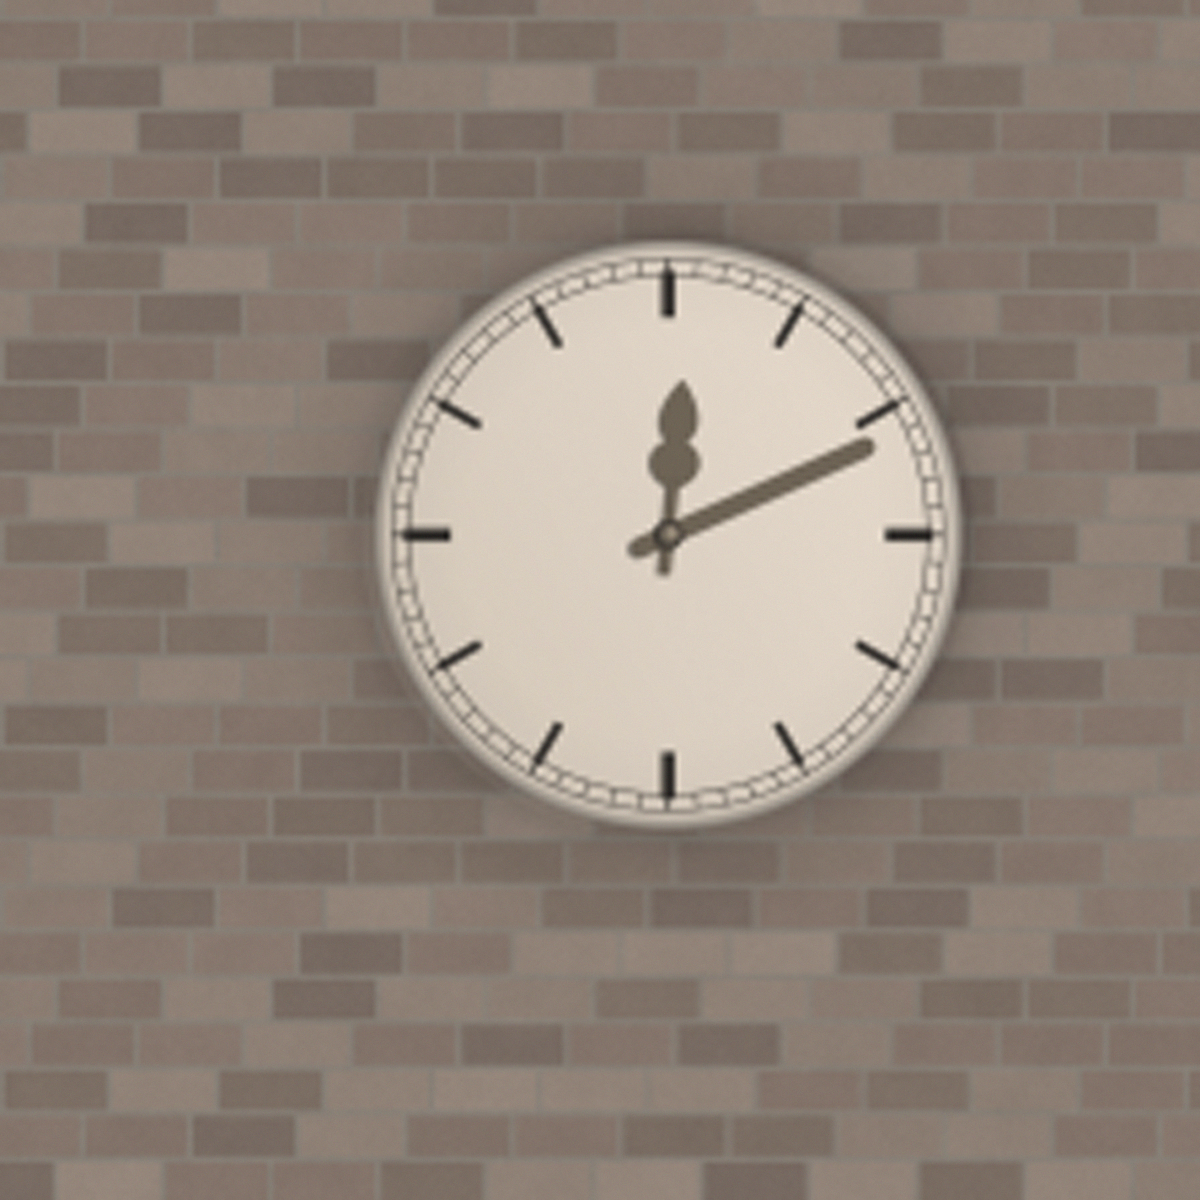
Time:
h=12 m=11
